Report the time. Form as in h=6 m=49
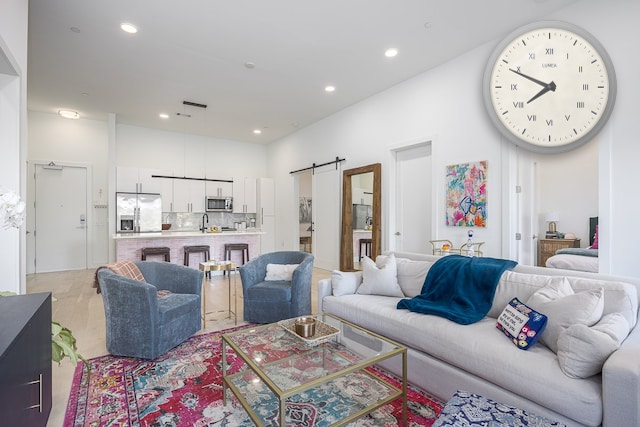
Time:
h=7 m=49
